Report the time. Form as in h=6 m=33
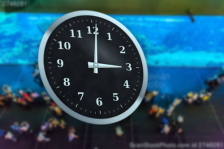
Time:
h=3 m=1
